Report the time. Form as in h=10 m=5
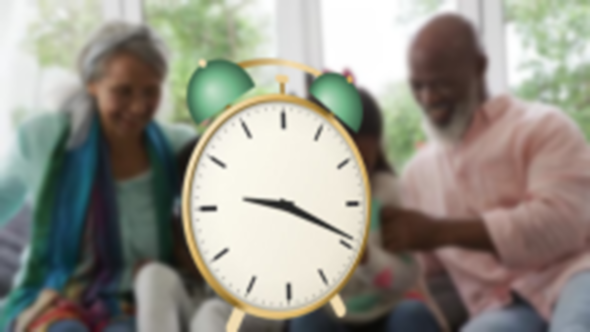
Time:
h=9 m=19
